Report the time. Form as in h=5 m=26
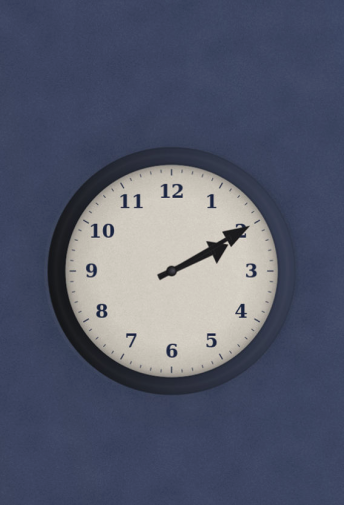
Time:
h=2 m=10
